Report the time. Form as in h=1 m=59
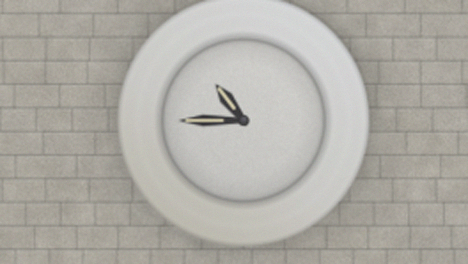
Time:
h=10 m=45
